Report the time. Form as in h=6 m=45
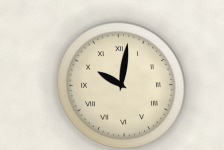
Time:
h=10 m=2
